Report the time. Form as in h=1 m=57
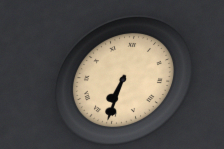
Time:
h=6 m=31
